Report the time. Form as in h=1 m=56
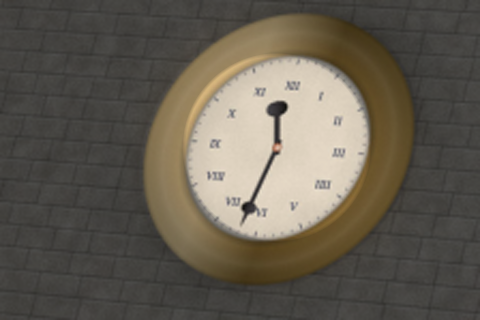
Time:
h=11 m=32
